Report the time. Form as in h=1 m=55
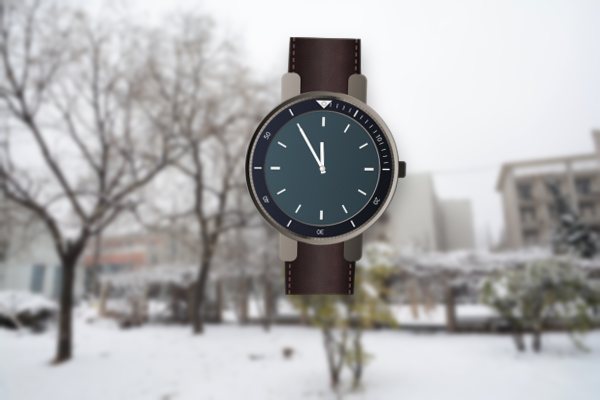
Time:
h=11 m=55
